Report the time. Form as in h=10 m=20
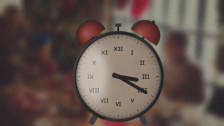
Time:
h=3 m=20
